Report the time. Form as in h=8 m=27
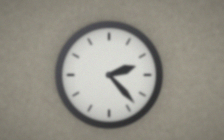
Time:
h=2 m=23
